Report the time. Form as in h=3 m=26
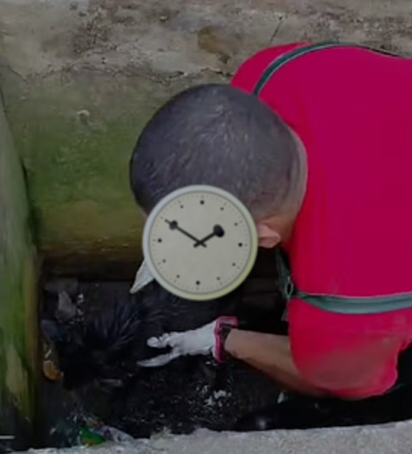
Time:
h=1 m=50
